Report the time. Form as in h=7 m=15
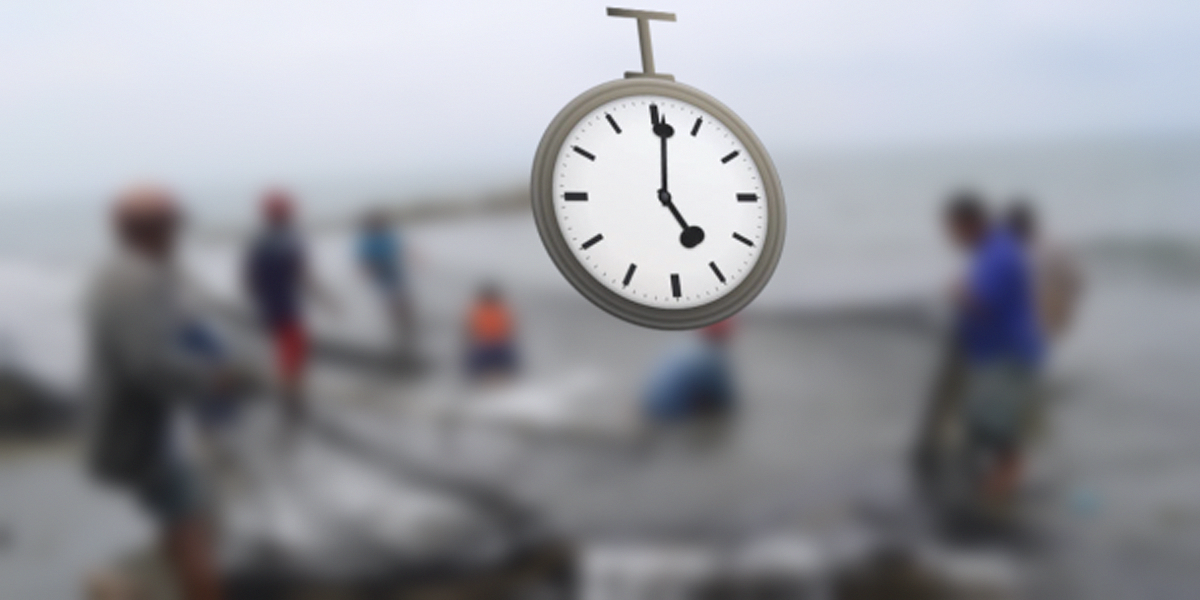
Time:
h=5 m=1
